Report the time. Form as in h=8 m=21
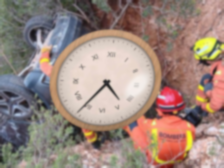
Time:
h=4 m=36
